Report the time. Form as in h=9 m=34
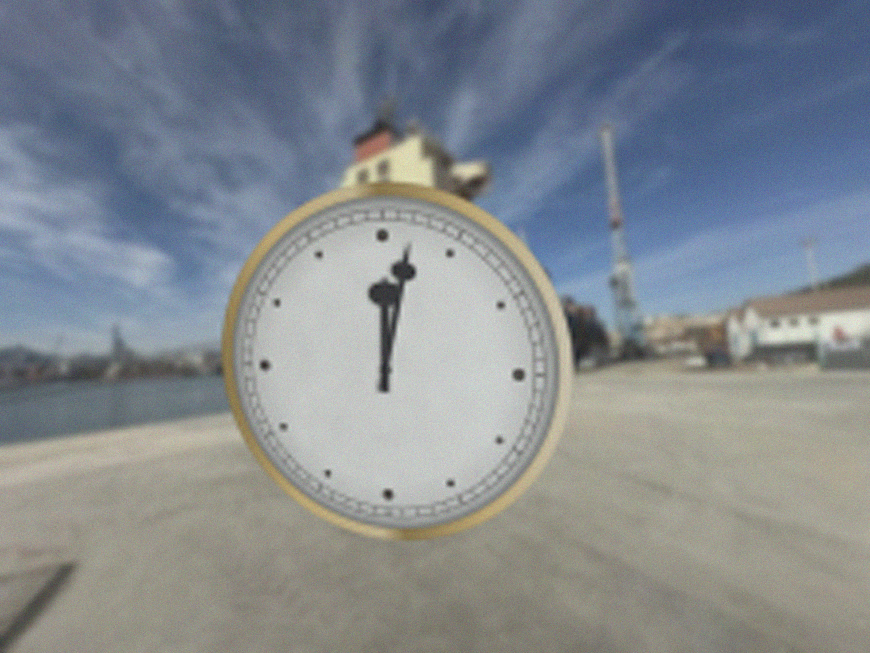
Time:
h=12 m=2
